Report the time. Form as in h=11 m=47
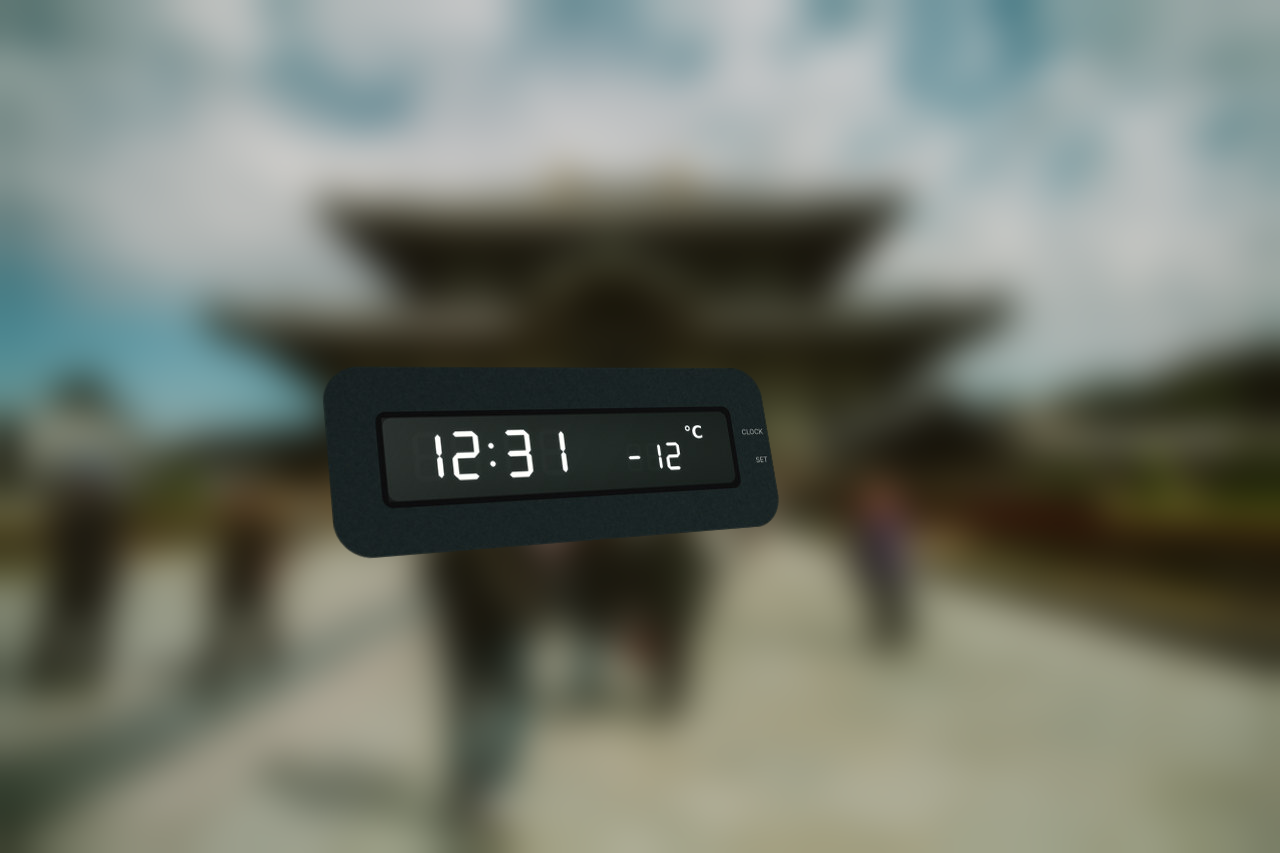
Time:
h=12 m=31
